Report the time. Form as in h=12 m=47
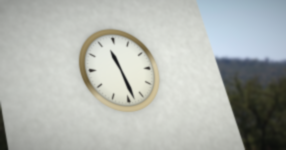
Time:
h=11 m=28
